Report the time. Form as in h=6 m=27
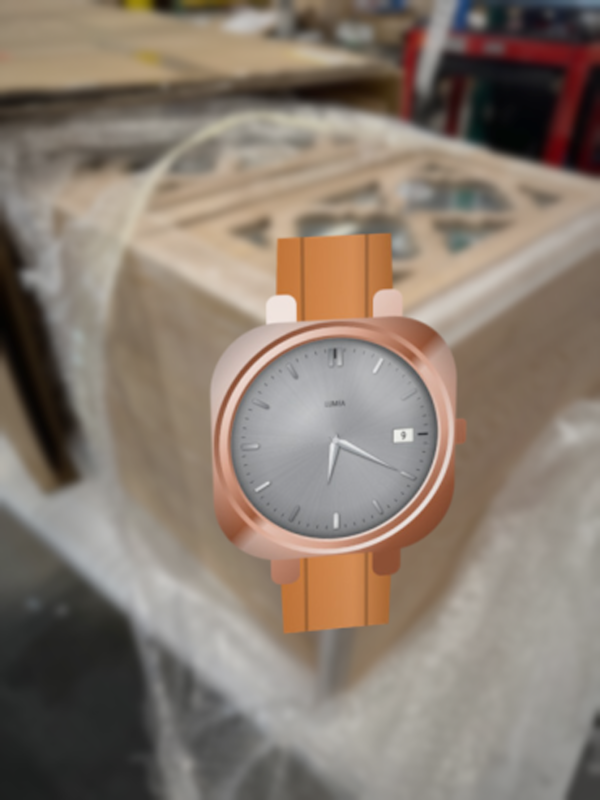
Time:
h=6 m=20
